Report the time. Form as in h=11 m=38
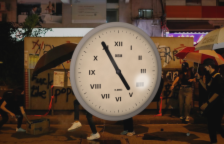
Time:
h=4 m=55
